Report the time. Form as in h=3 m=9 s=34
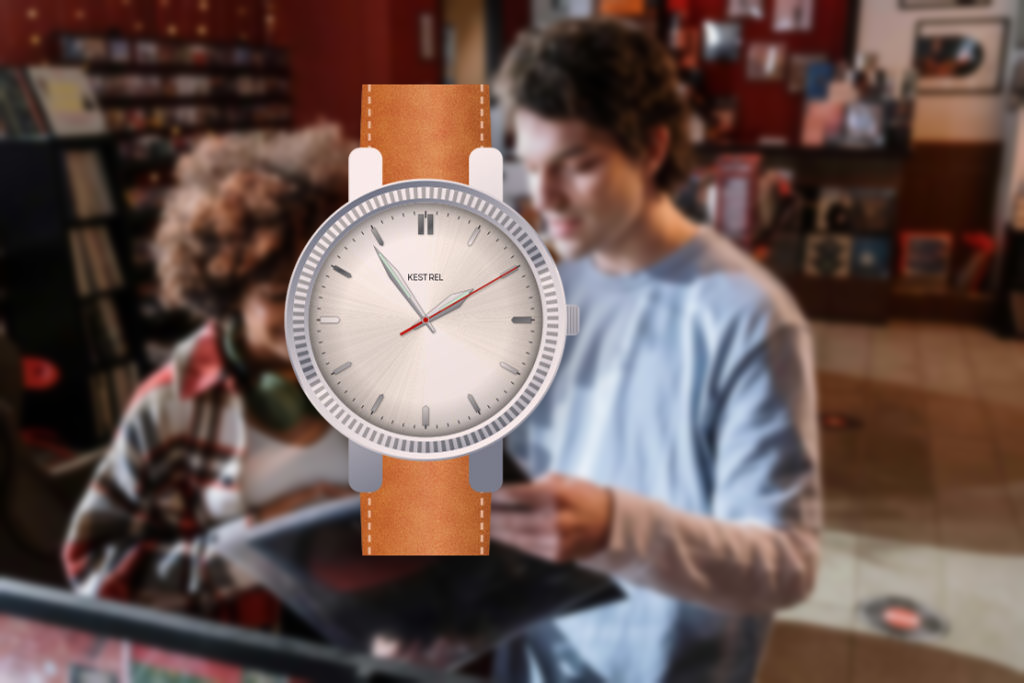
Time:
h=1 m=54 s=10
